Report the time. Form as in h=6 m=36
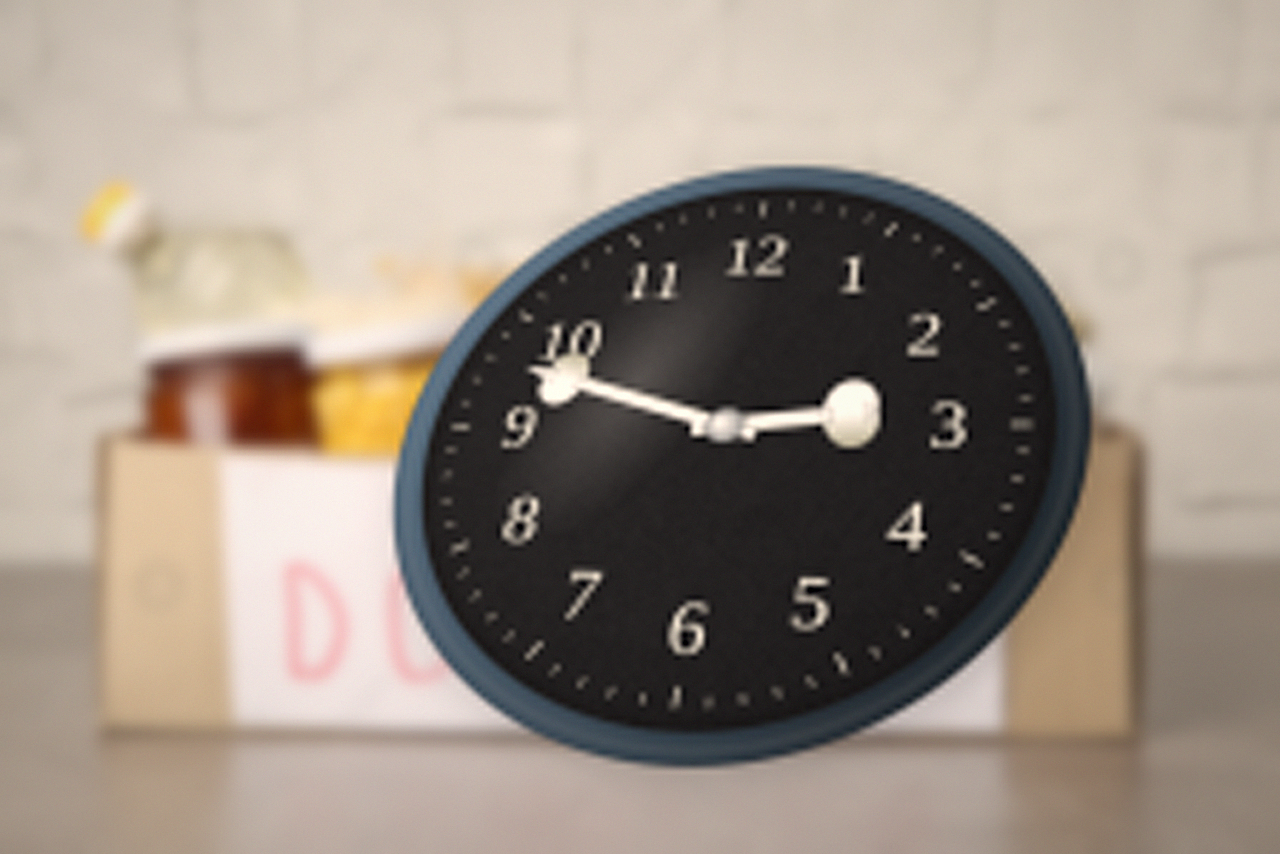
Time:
h=2 m=48
